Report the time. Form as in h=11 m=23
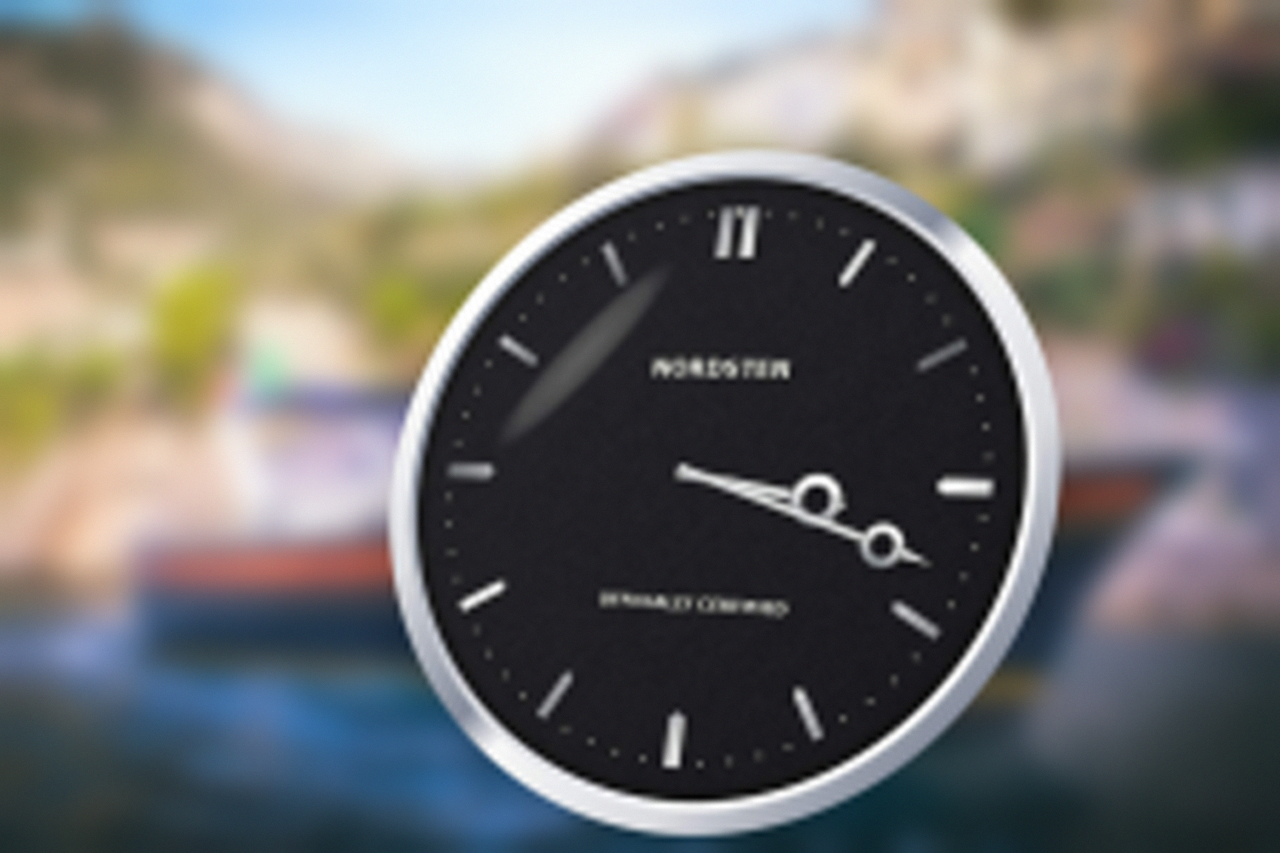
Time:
h=3 m=18
